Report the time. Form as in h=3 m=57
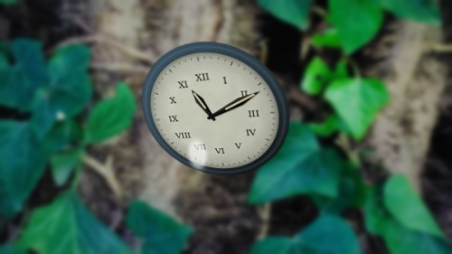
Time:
h=11 m=11
